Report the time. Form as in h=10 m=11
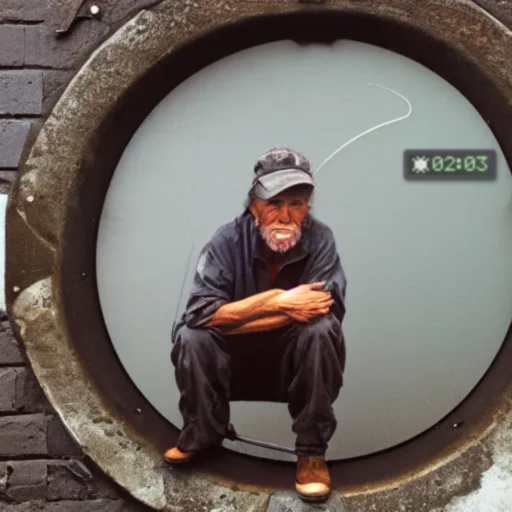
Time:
h=2 m=3
